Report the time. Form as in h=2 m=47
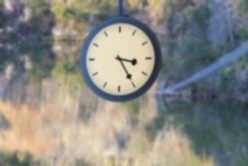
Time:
h=3 m=25
